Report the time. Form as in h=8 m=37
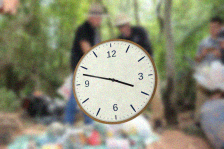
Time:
h=3 m=48
